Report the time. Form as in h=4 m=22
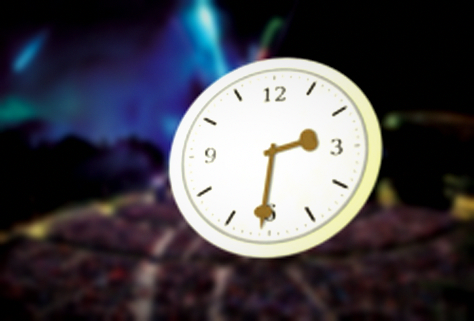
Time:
h=2 m=31
